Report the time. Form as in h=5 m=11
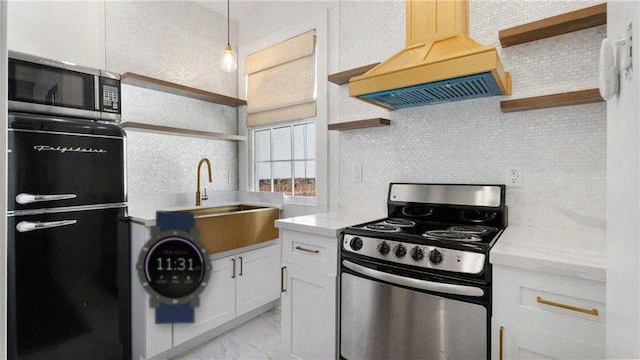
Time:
h=11 m=31
